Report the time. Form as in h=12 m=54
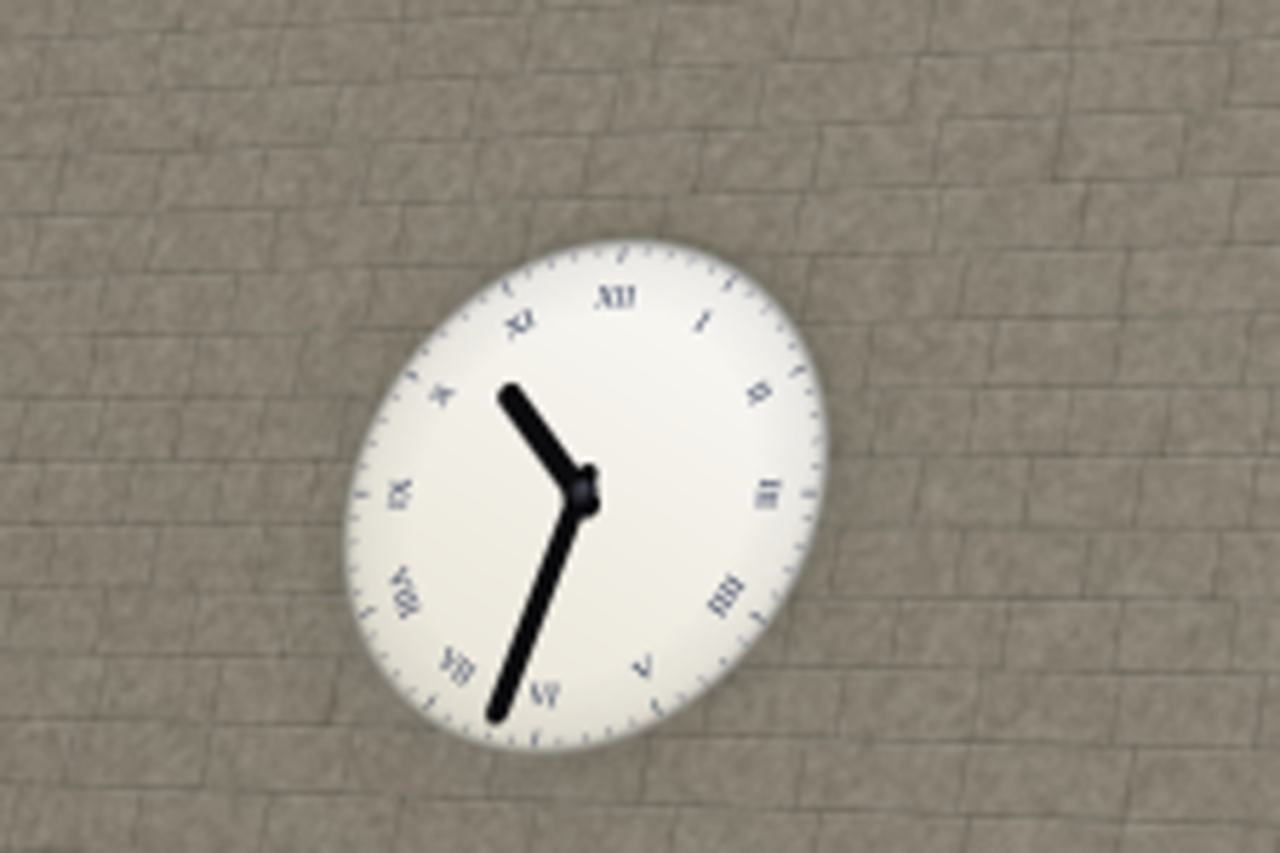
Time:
h=10 m=32
